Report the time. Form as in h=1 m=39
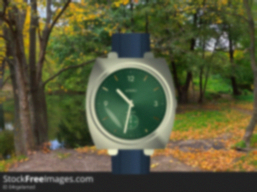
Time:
h=10 m=32
